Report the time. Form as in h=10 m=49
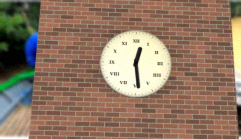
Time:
h=12 m=29
